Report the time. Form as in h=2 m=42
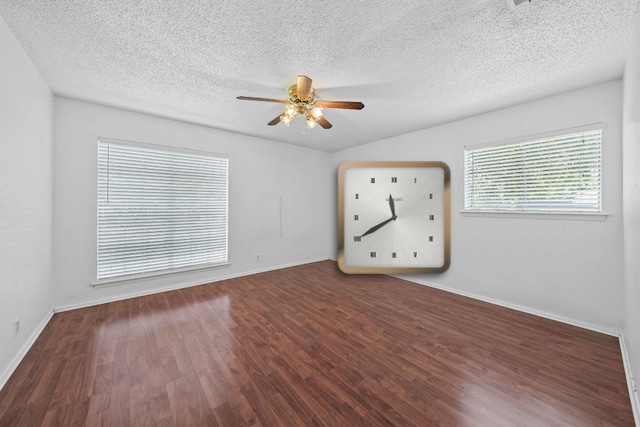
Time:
h=11 m=40
